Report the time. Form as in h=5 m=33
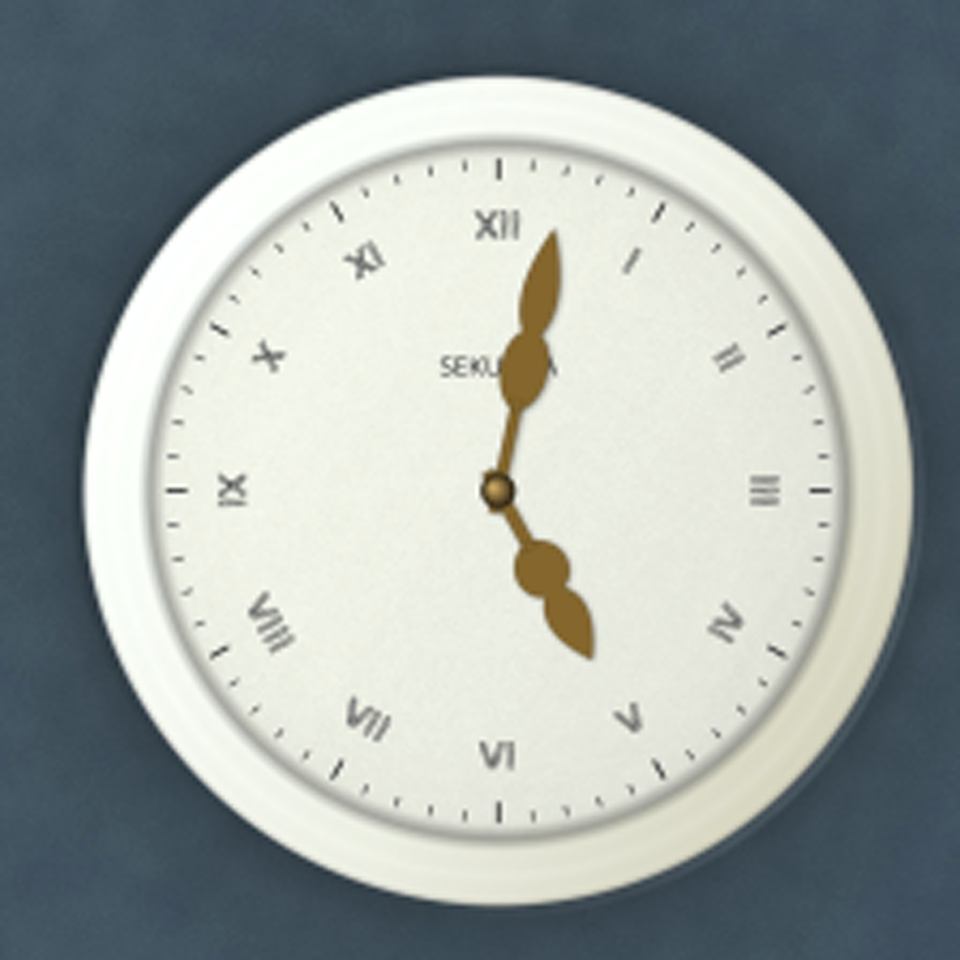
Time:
h=5 m=2
